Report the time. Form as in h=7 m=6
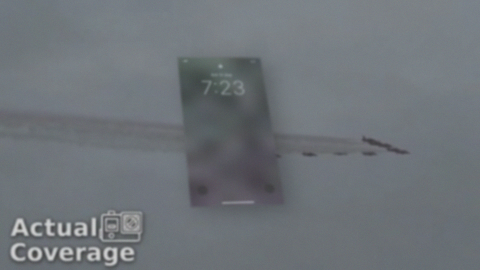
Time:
h=7 m=23
